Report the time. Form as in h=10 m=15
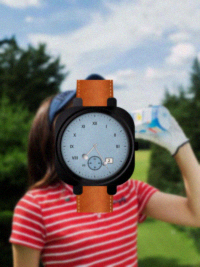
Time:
h=7 m=25
